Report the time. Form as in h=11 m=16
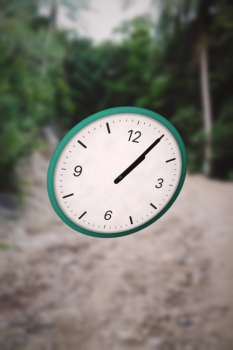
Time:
h=1 m=5
